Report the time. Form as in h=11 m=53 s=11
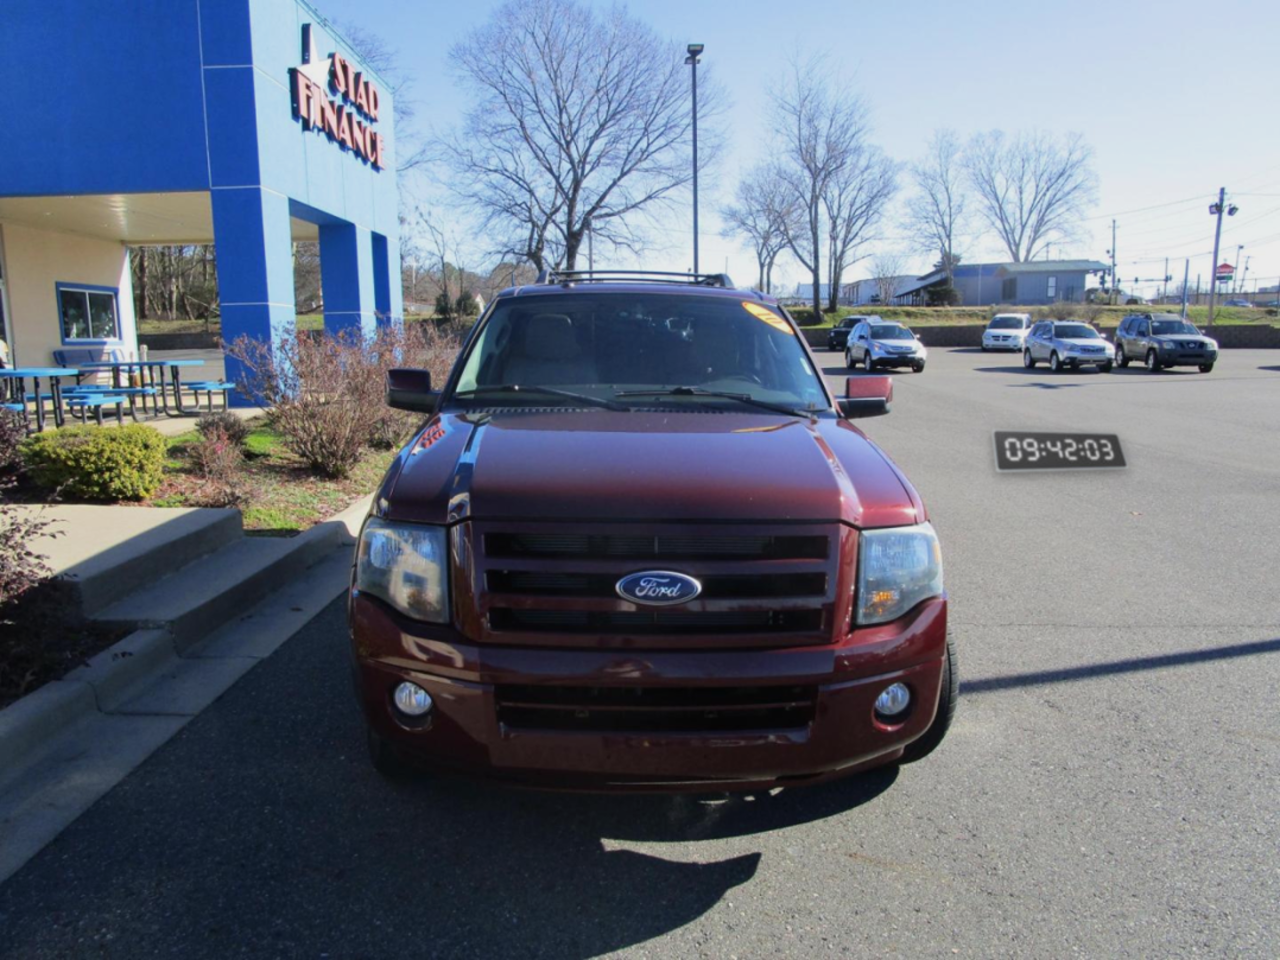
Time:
h=9 m=42 s=3
